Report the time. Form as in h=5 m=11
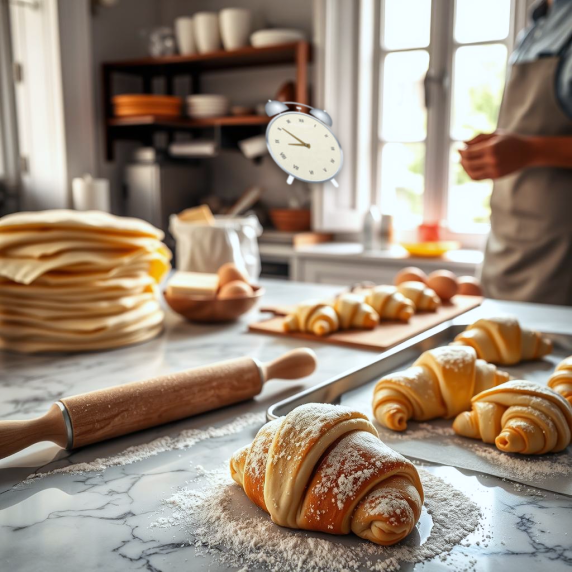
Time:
h=8 m=51
